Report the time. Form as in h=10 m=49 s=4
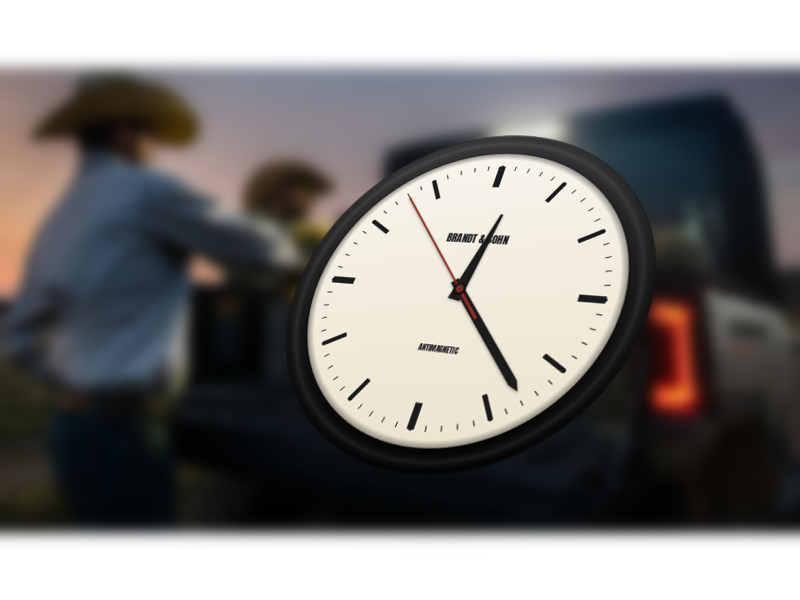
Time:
h=12 m=22 s=53
